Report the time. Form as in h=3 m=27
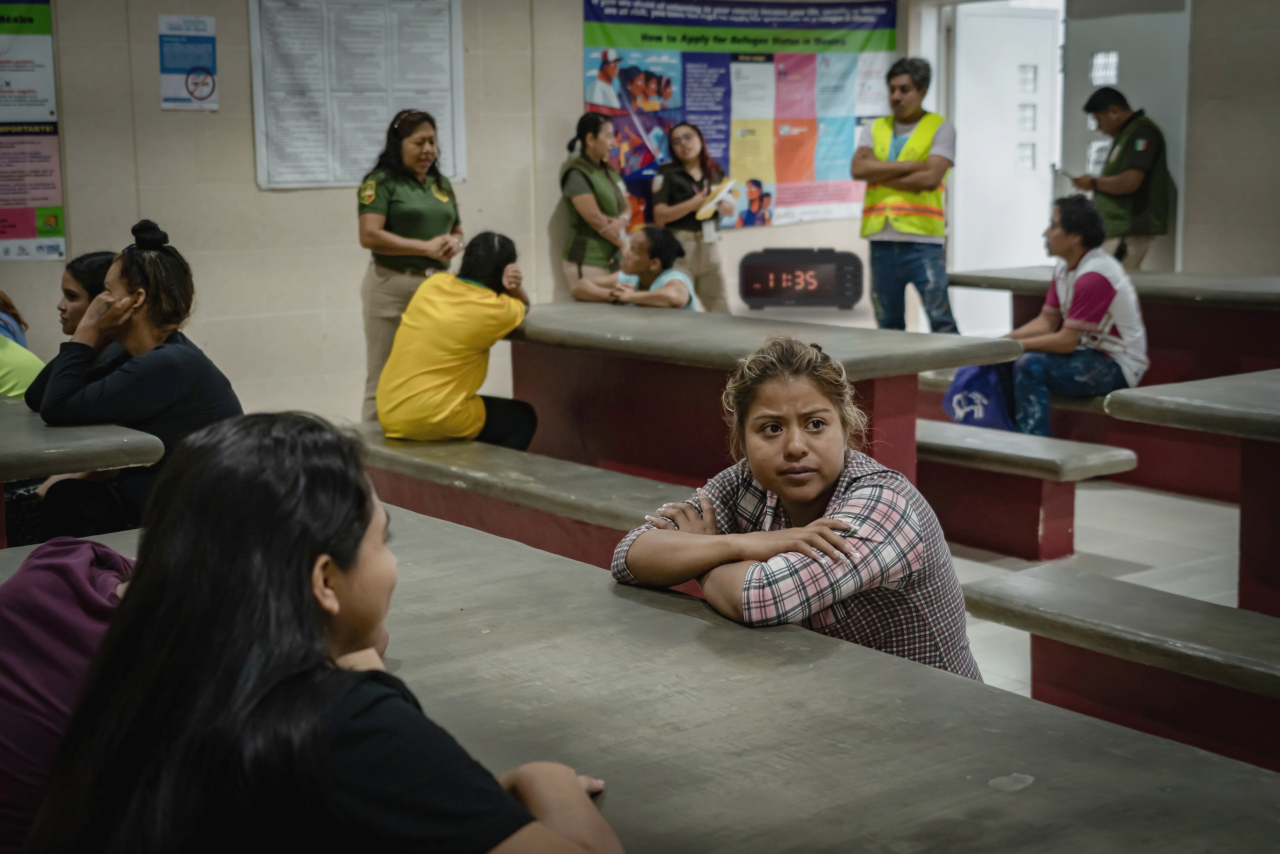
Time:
h=11 m=35
